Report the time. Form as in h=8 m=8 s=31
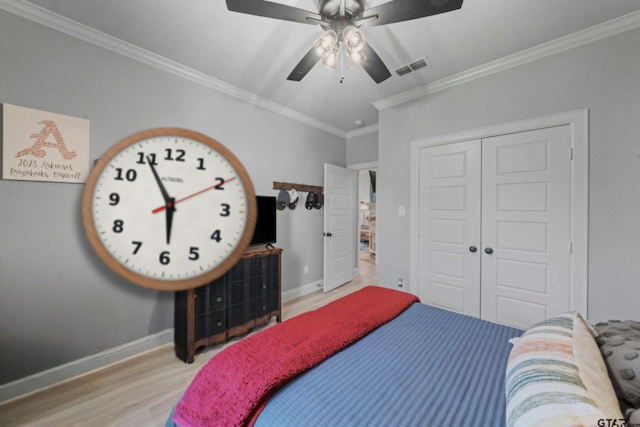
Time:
h=5 m=55 s=10
